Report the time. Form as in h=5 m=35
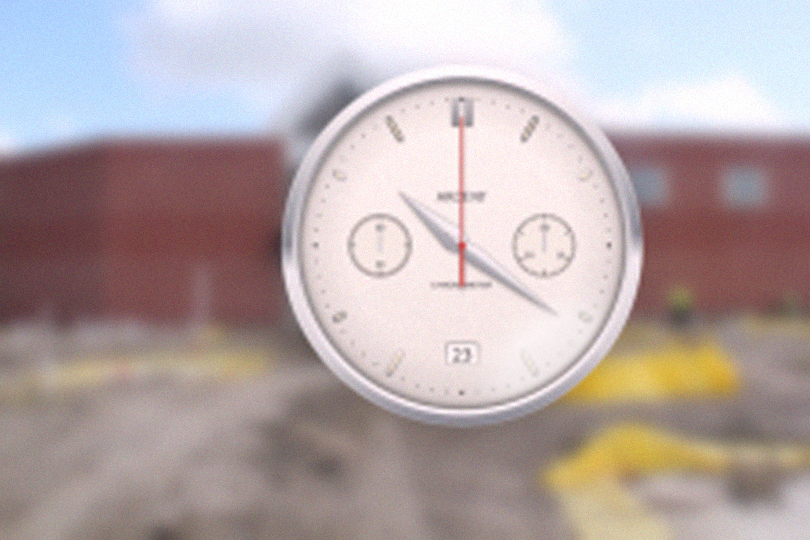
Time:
h=10 m=21
